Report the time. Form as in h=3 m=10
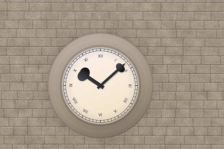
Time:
h=10 m=8
